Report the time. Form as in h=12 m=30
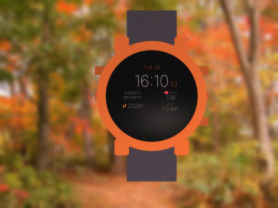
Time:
h=16 m=10
